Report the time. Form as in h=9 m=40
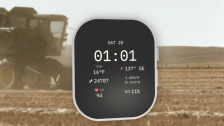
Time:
h=1 m=1
